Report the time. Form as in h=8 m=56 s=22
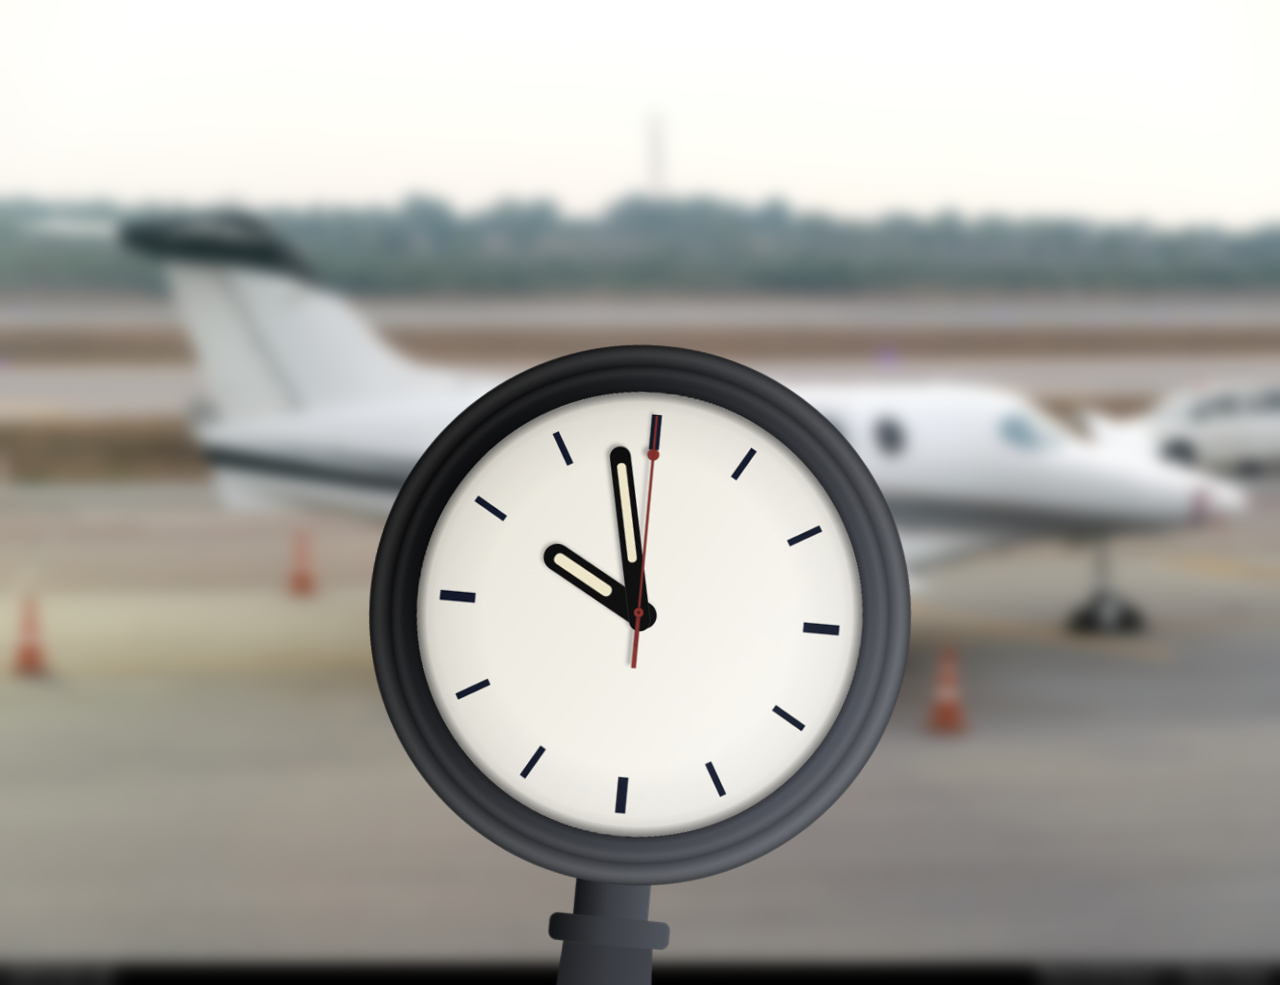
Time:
h=9 m=58 s=0
